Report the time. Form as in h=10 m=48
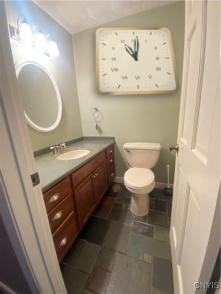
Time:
h=11 m=1
